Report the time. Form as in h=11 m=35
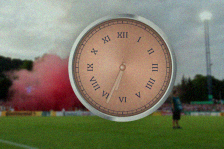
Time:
h=6 m=34
